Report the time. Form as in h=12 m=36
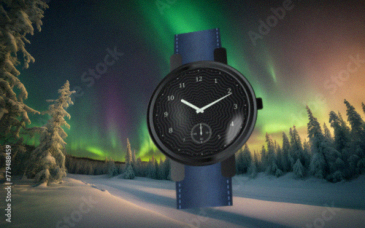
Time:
h=10 m=11
